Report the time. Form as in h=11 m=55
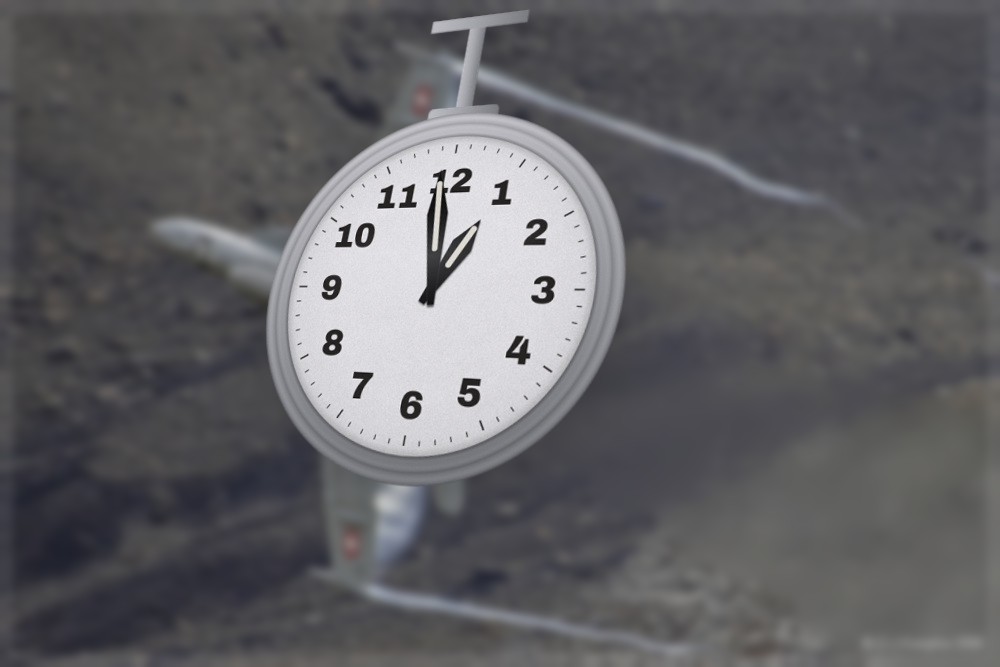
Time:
h=12 m=59
